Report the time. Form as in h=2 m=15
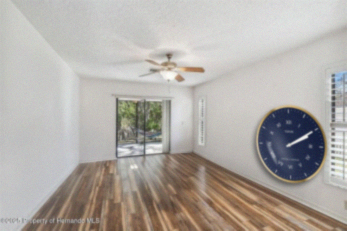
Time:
h=2 m=10
